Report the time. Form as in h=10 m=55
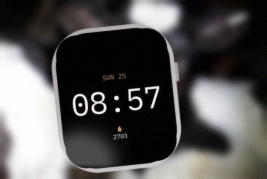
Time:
h=8 m=57
